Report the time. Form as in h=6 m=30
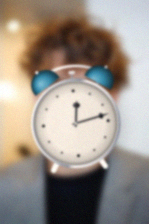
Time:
h=12 m=13
